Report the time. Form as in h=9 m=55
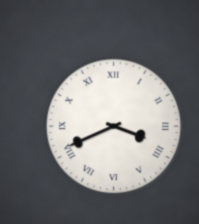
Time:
h=3 m=41
